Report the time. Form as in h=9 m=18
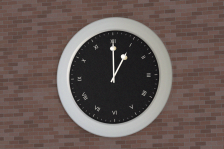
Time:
h=1 m=0
